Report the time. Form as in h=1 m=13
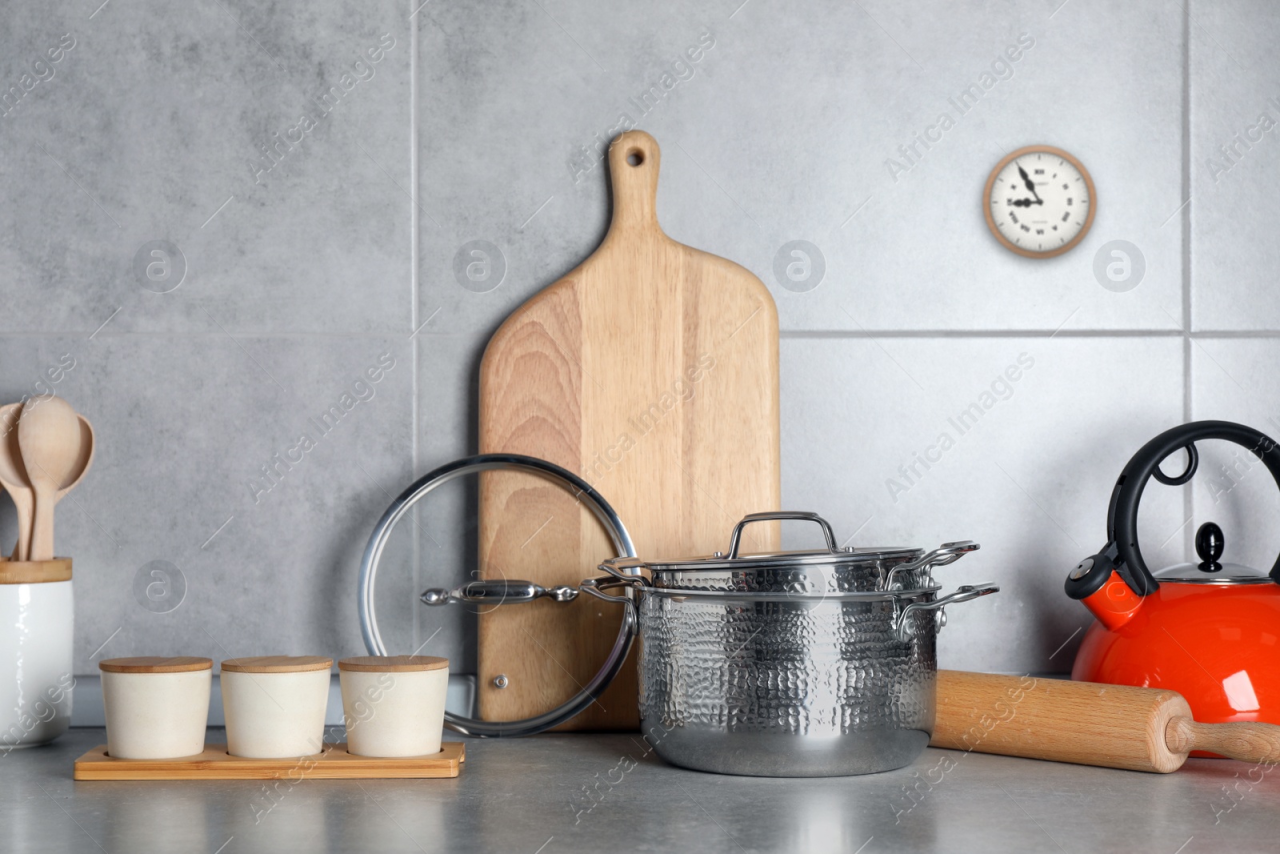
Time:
h=8 m=55
